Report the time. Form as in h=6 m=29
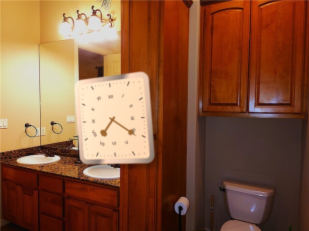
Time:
h=7 m=21
